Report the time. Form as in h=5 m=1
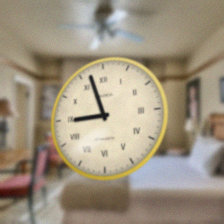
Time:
h=8 m=57
